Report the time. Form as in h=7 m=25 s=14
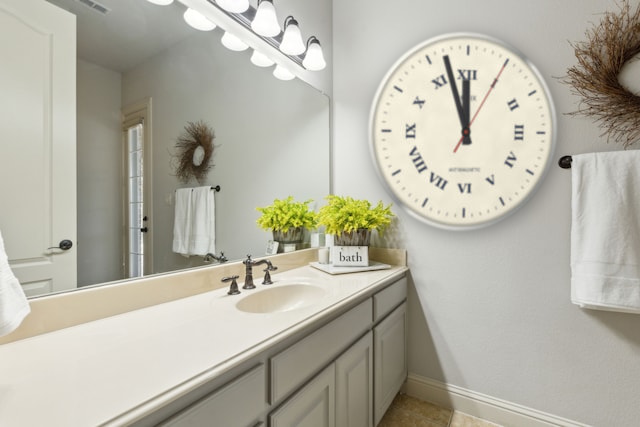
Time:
h=11 m=57 s=5
